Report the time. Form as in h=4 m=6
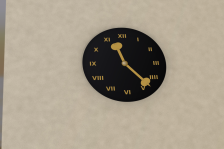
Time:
h=11 m=23
